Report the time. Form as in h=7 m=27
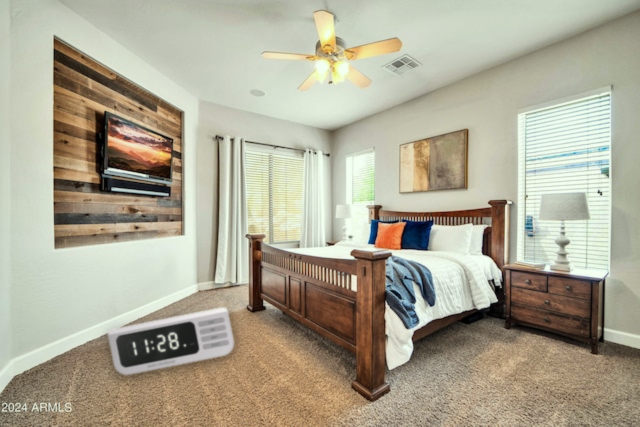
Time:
h=11 m=28
